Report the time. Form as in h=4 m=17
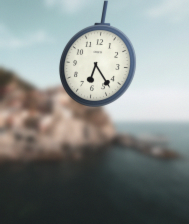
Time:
h=6 m=23
